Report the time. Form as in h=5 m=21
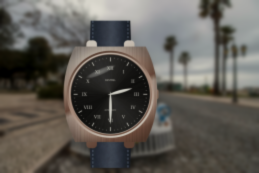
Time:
h=2 m=30
